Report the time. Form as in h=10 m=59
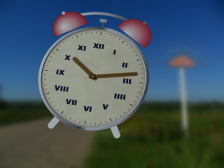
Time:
h=10 m=13
